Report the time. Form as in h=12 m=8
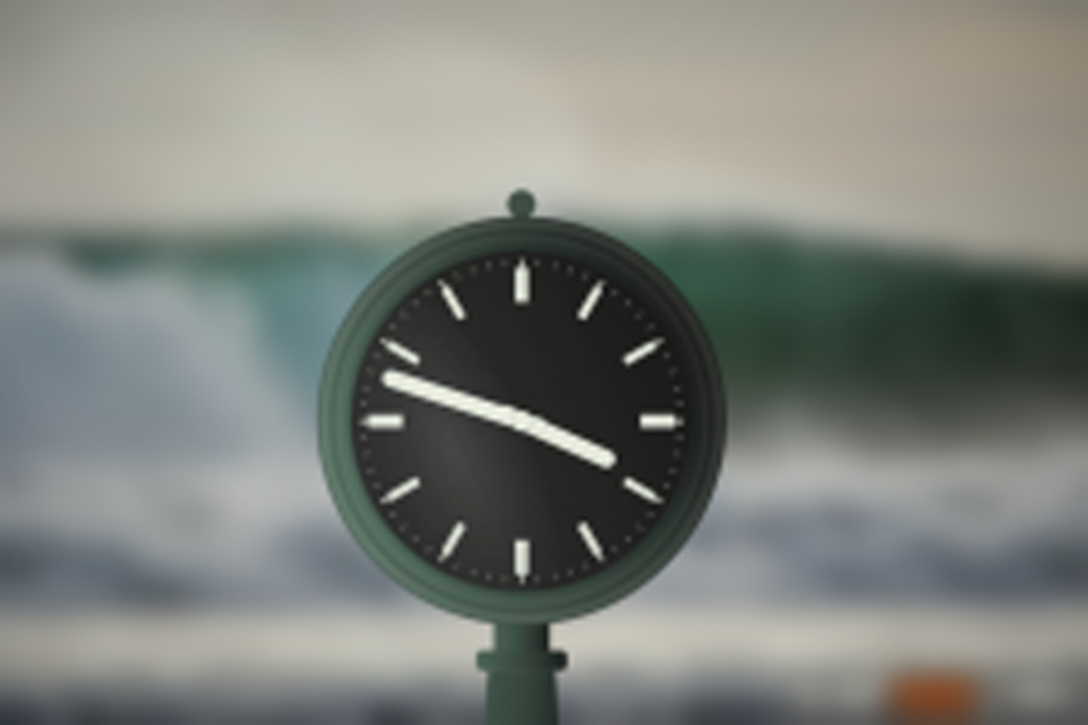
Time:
h=3 m=48
